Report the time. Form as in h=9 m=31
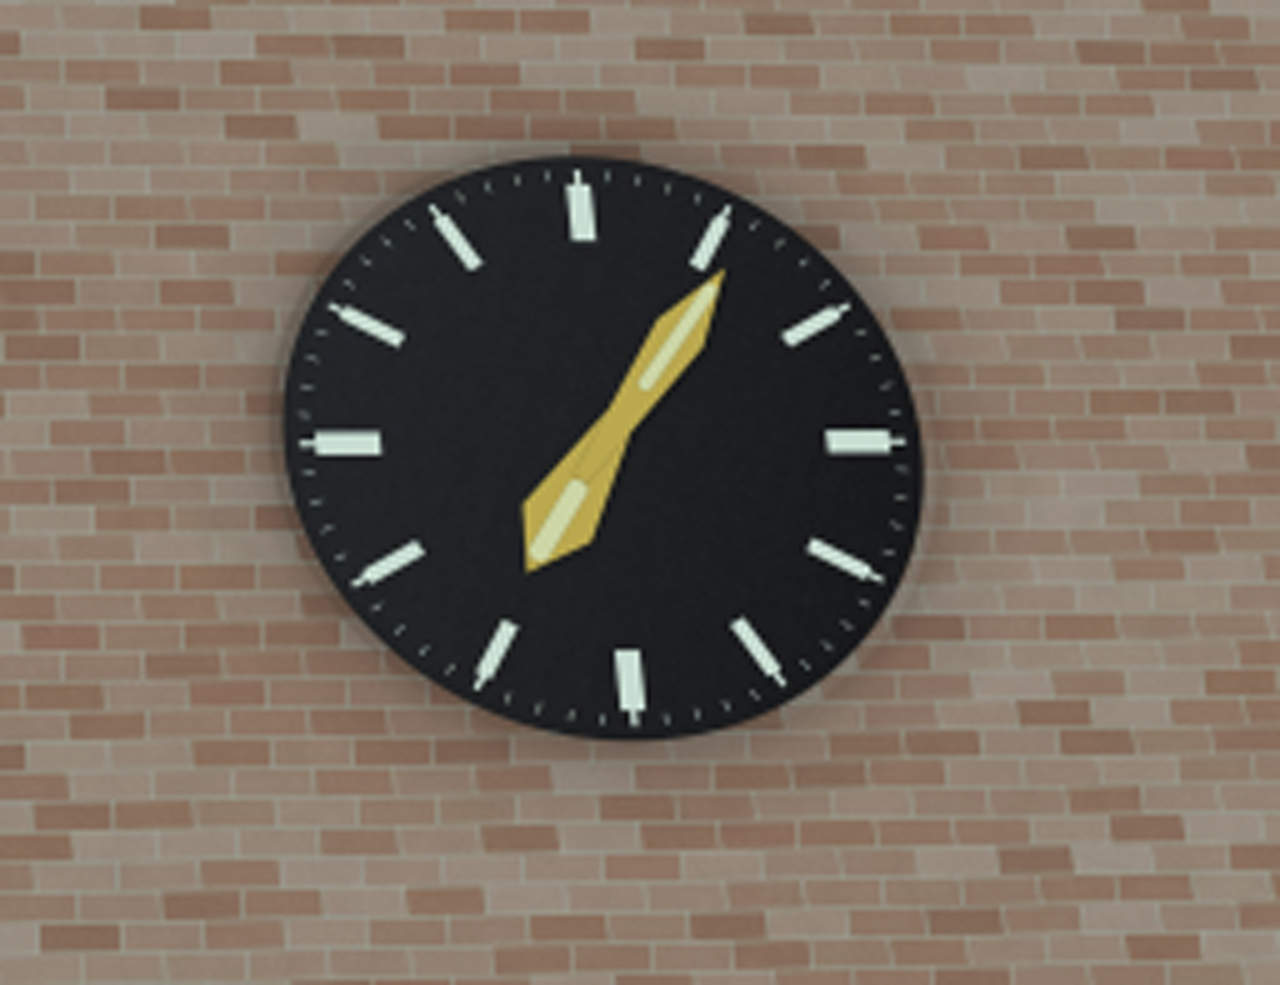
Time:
h=7 m=6
